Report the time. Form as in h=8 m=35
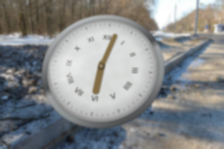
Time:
h=6 m=2
